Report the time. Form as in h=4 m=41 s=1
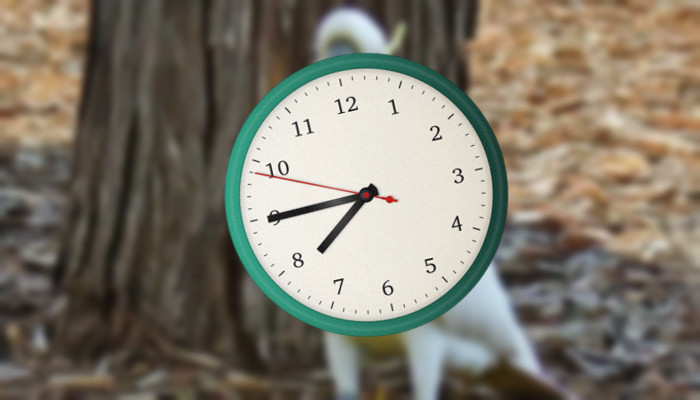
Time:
h=7 m=44 s=49
